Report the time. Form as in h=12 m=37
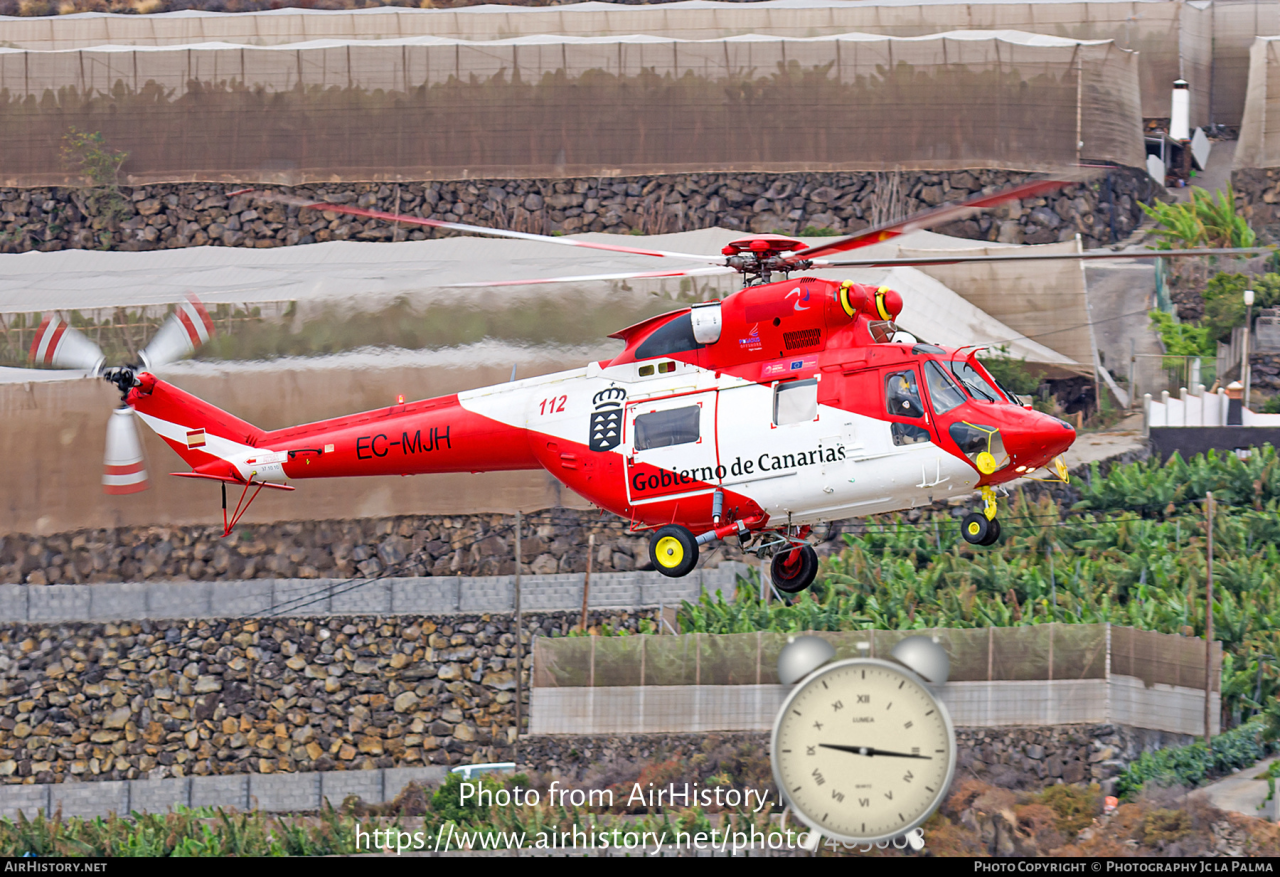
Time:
h=9 m=16
